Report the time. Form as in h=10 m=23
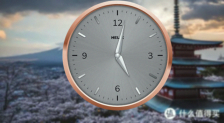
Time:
h=5 m=2
